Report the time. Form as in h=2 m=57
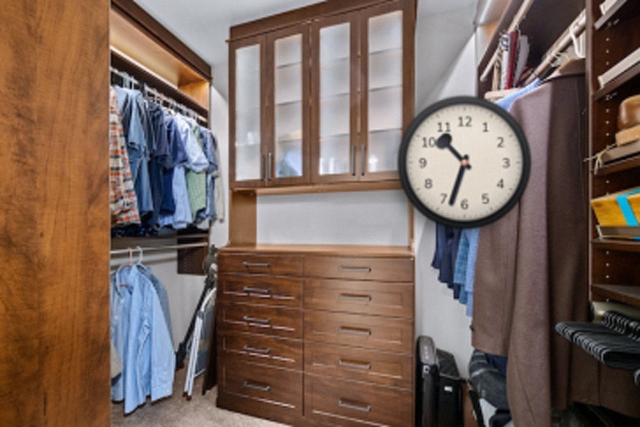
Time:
h=10 m=33
